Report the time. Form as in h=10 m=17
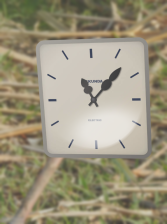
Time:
h=11 m=7
